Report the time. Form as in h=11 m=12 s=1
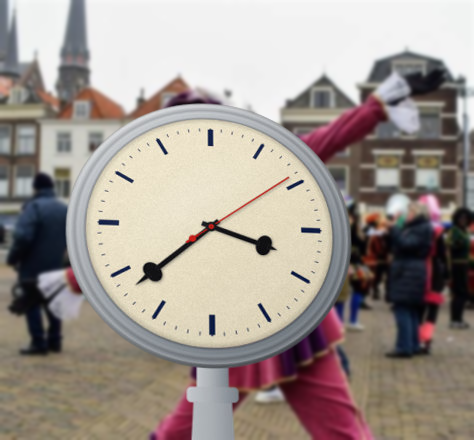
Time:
h=3 m=38 s=9
